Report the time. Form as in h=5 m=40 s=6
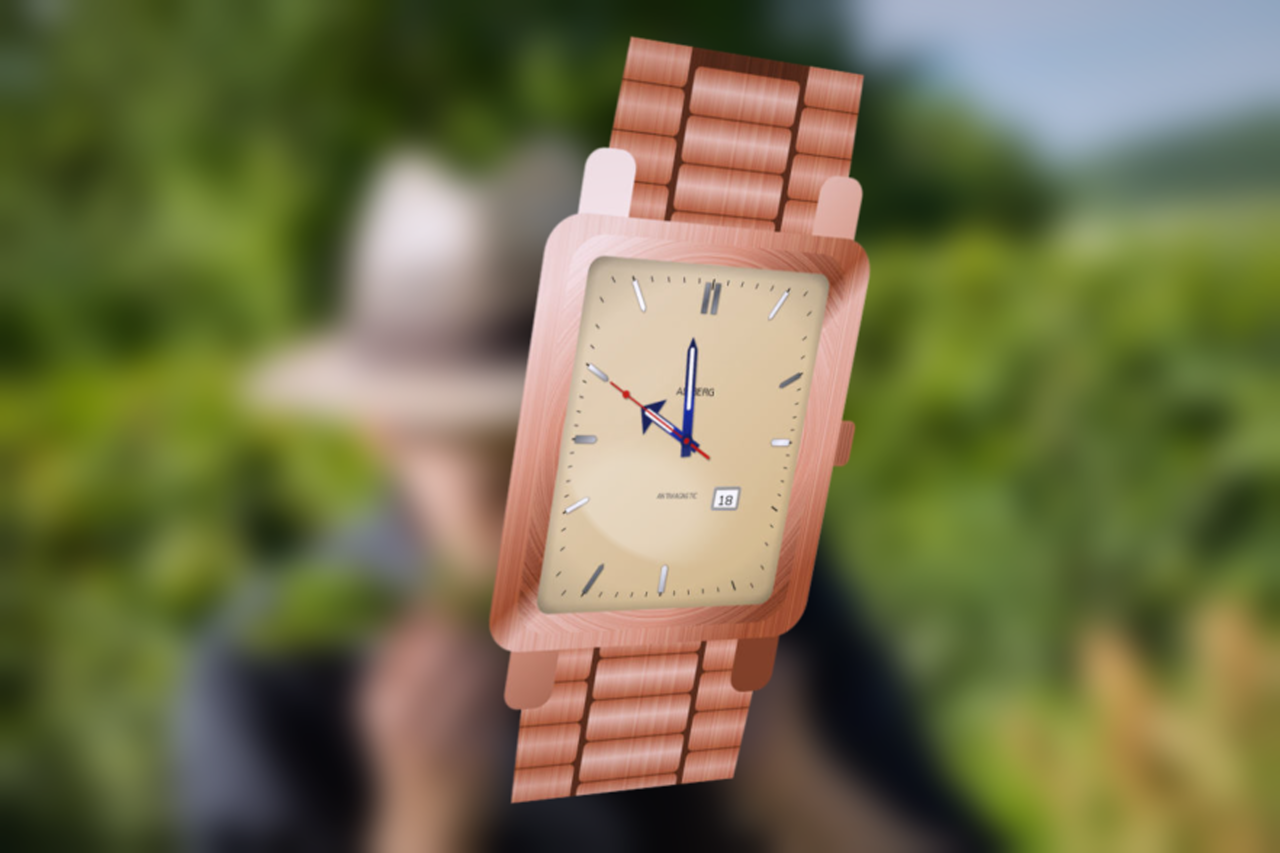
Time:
h=9 m=58 s=50
